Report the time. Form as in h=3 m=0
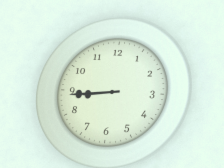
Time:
h=8 m=44
